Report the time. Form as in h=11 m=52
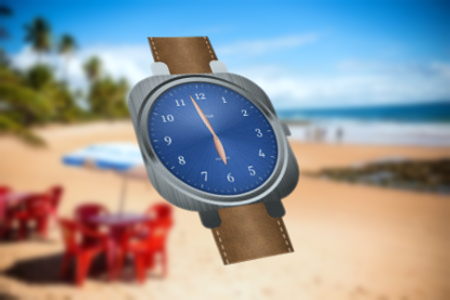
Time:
h=5 m=58
